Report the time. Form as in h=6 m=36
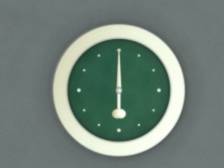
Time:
h=6 m=0
